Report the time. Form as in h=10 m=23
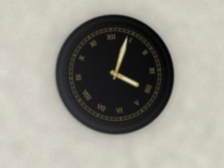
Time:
h=4 m=4
